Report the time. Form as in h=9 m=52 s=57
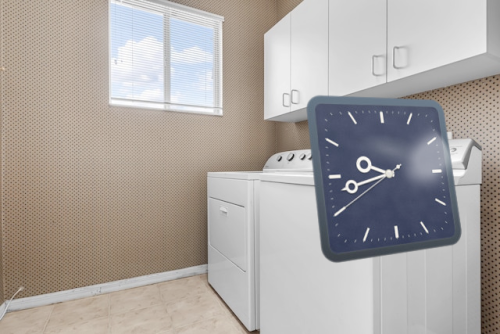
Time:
h=9 m=42 s=40
